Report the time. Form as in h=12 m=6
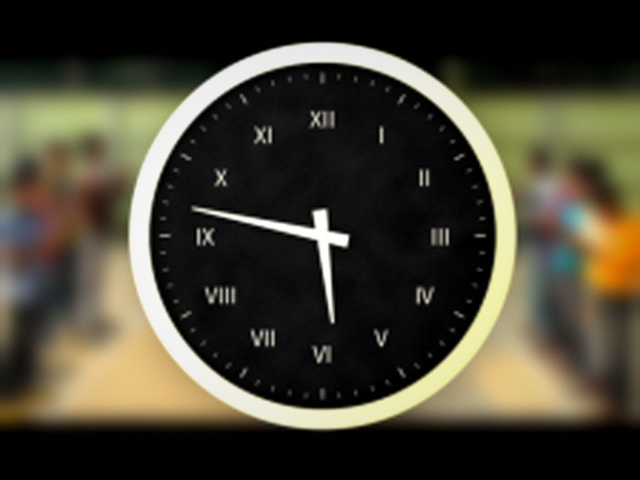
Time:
h=5 m=47
